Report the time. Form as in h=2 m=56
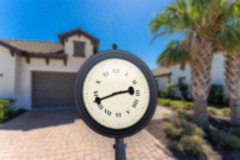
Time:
h=2 m=42
